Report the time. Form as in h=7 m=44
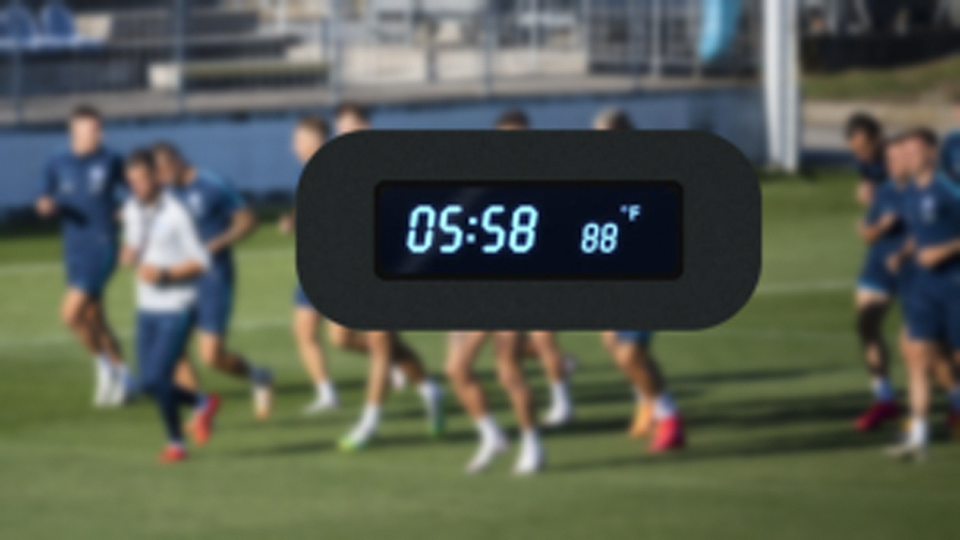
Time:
h=5 m=58
